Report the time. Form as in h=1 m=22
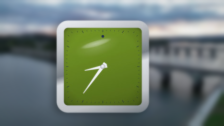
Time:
h=8 m=36
